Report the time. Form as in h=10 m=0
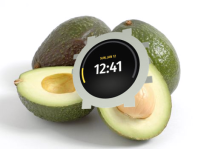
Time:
h=12 m=41
